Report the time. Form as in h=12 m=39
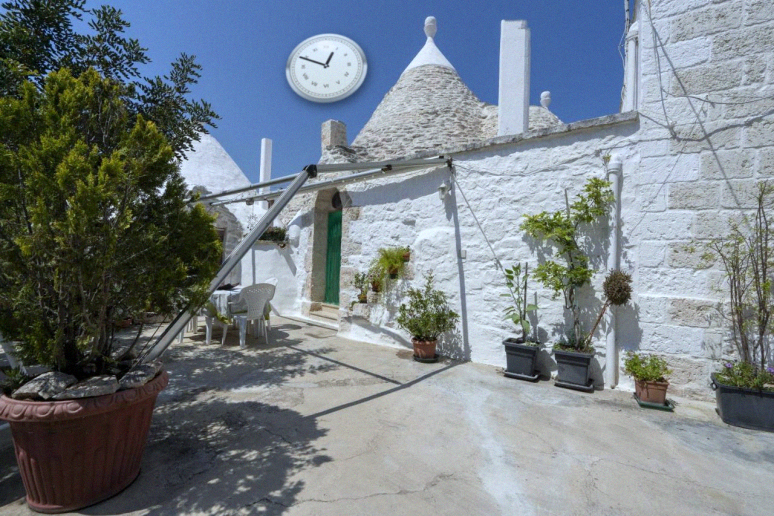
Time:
h=12 m=49
